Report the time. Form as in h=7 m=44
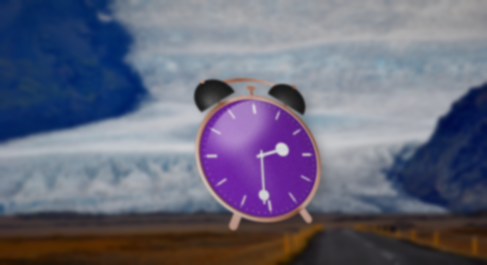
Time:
h=2 m=31
